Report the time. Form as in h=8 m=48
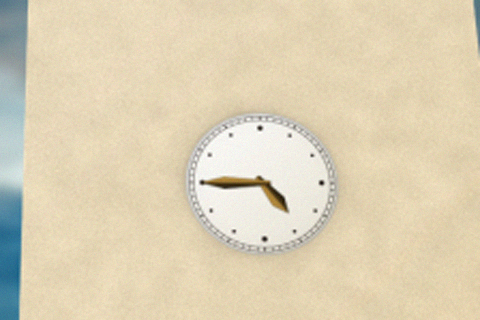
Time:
h=4 m=45
